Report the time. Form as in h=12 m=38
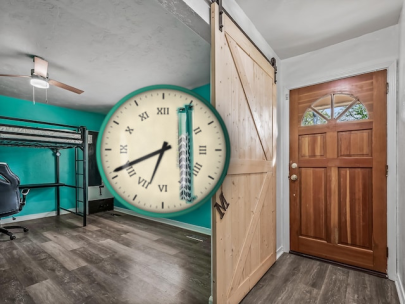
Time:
h=6 m=41
